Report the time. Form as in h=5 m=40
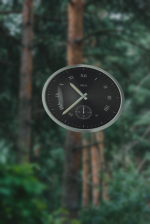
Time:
h=10 m=37
